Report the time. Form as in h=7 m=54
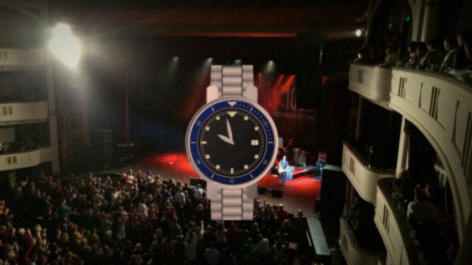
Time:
h=9 m=58
